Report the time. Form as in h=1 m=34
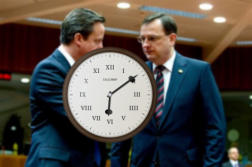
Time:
h=6 m=9
